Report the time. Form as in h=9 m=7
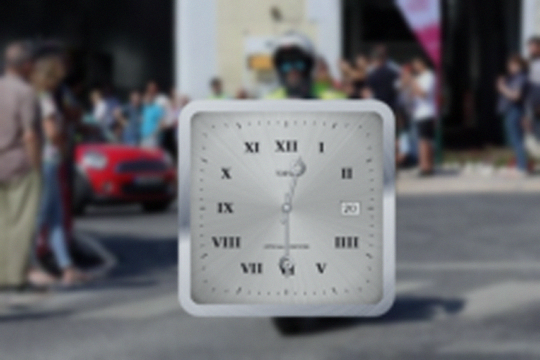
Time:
h=12 m=30
